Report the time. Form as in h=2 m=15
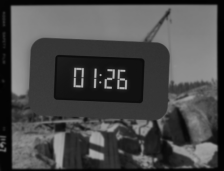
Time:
h=1 m=26
